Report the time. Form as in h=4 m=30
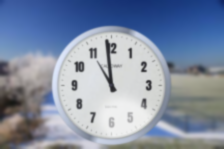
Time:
h=10 m=59
